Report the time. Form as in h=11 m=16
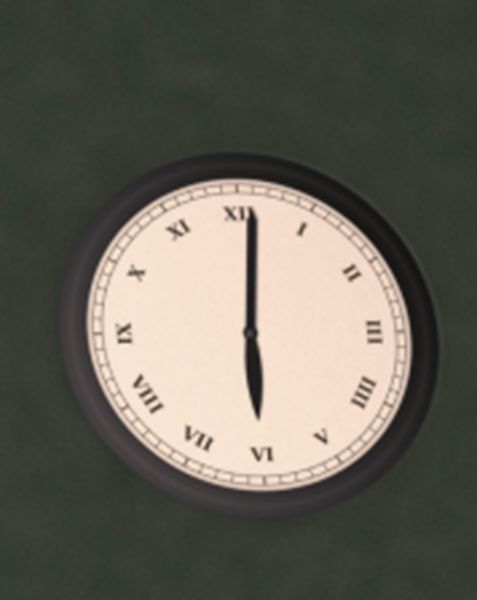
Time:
h=6 m=1
